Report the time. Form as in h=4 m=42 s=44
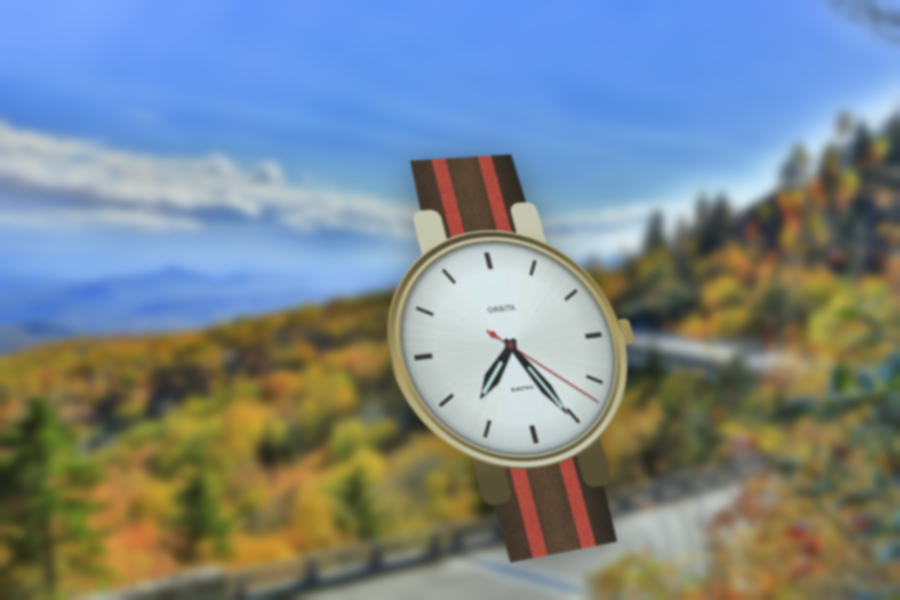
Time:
h=7 m=25 s=22
